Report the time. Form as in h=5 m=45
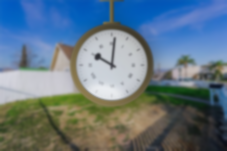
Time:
h=10 m=1
